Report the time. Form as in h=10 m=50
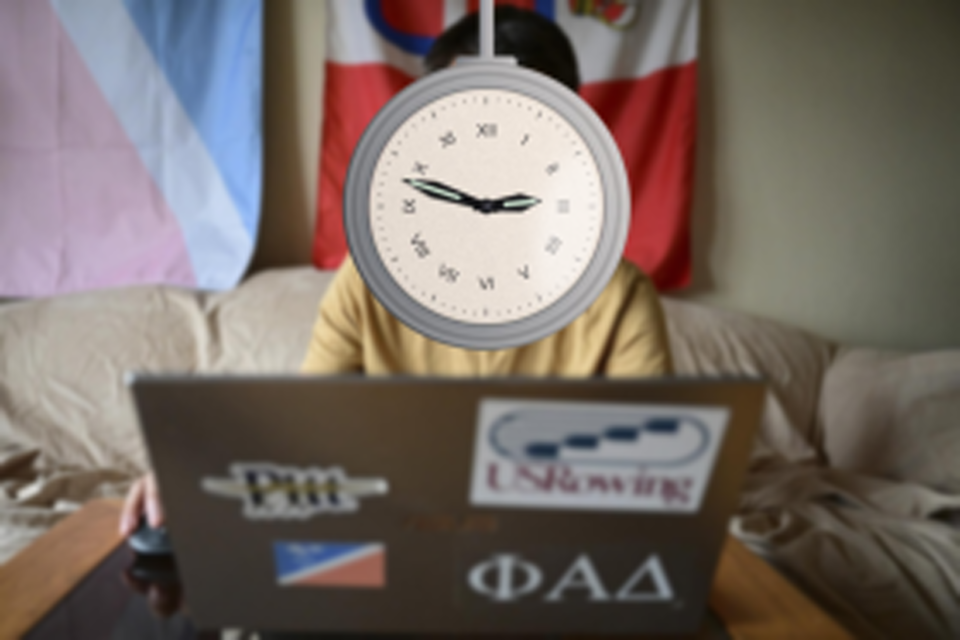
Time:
h=2 m=48
